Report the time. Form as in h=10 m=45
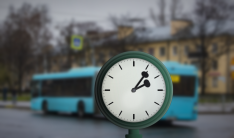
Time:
h=2 m=6
